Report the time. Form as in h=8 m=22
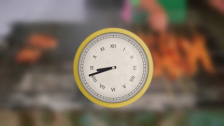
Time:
h=8 m=42
